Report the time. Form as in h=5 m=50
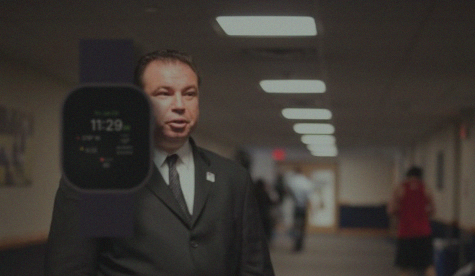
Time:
h=11 m=29
